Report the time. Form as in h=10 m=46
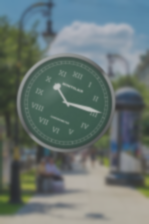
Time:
h=10 m=14
